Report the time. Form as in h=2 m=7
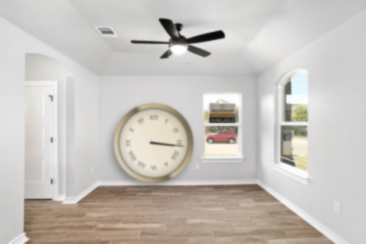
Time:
h=3 m=16
